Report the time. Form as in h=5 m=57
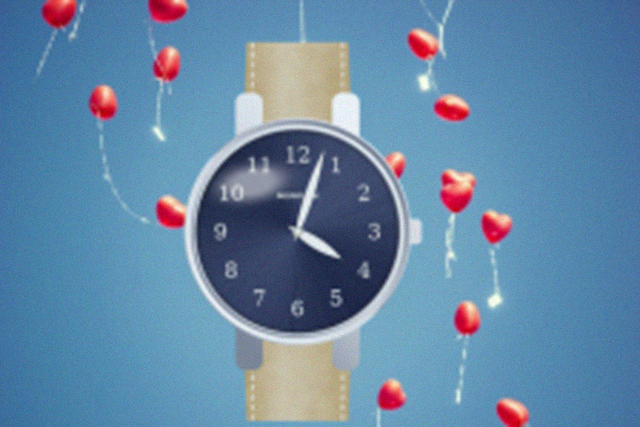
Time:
h=4 m=3
